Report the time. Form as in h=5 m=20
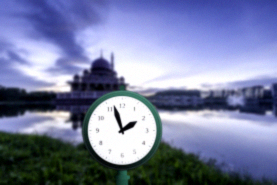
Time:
h=1 m=57
